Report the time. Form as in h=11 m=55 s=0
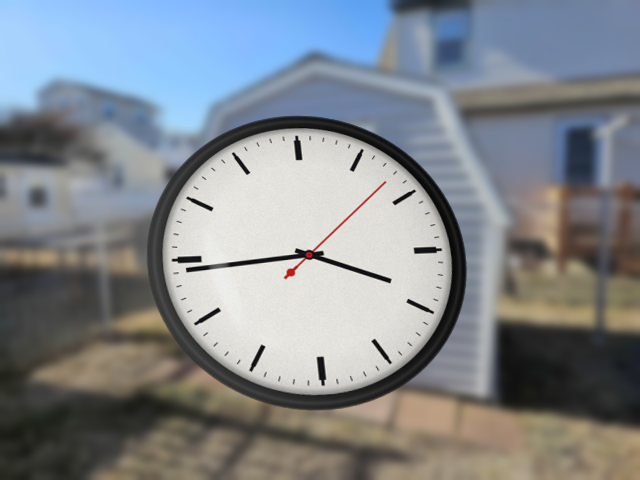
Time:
h=3 m=44 s=8
